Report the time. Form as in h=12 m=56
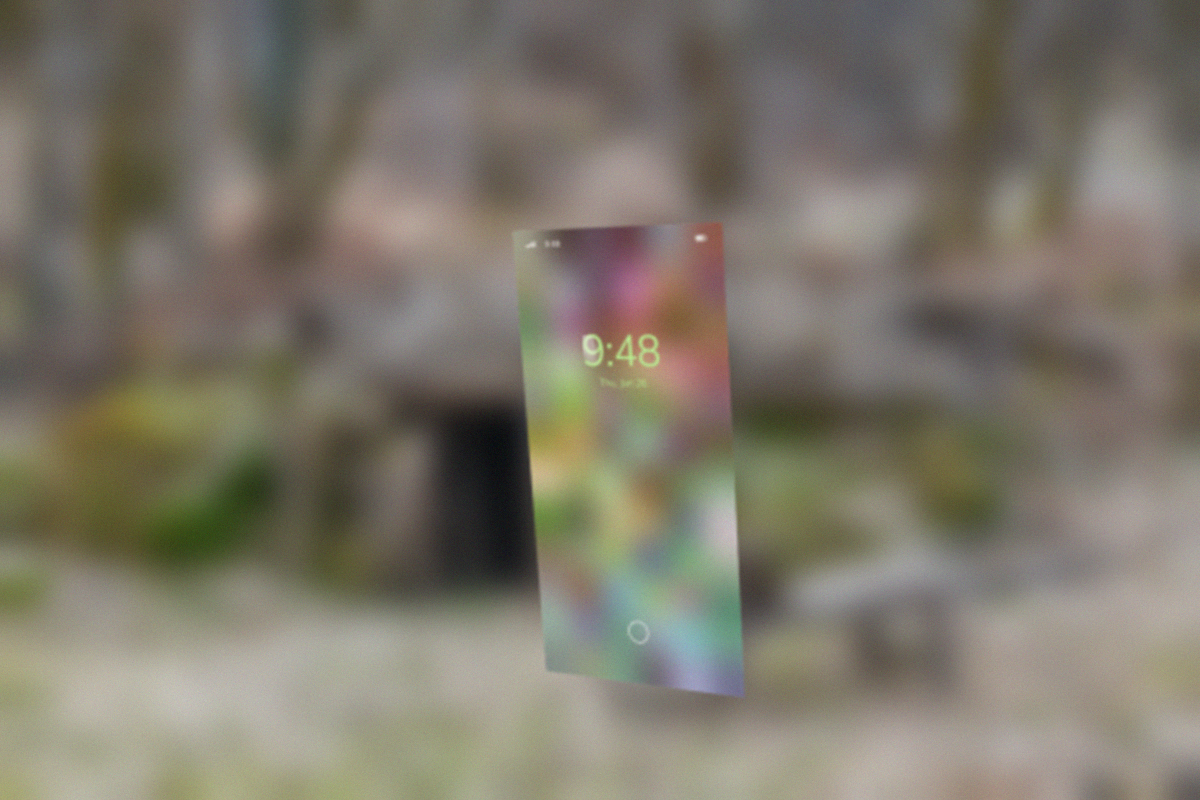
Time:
h=9 m=48
